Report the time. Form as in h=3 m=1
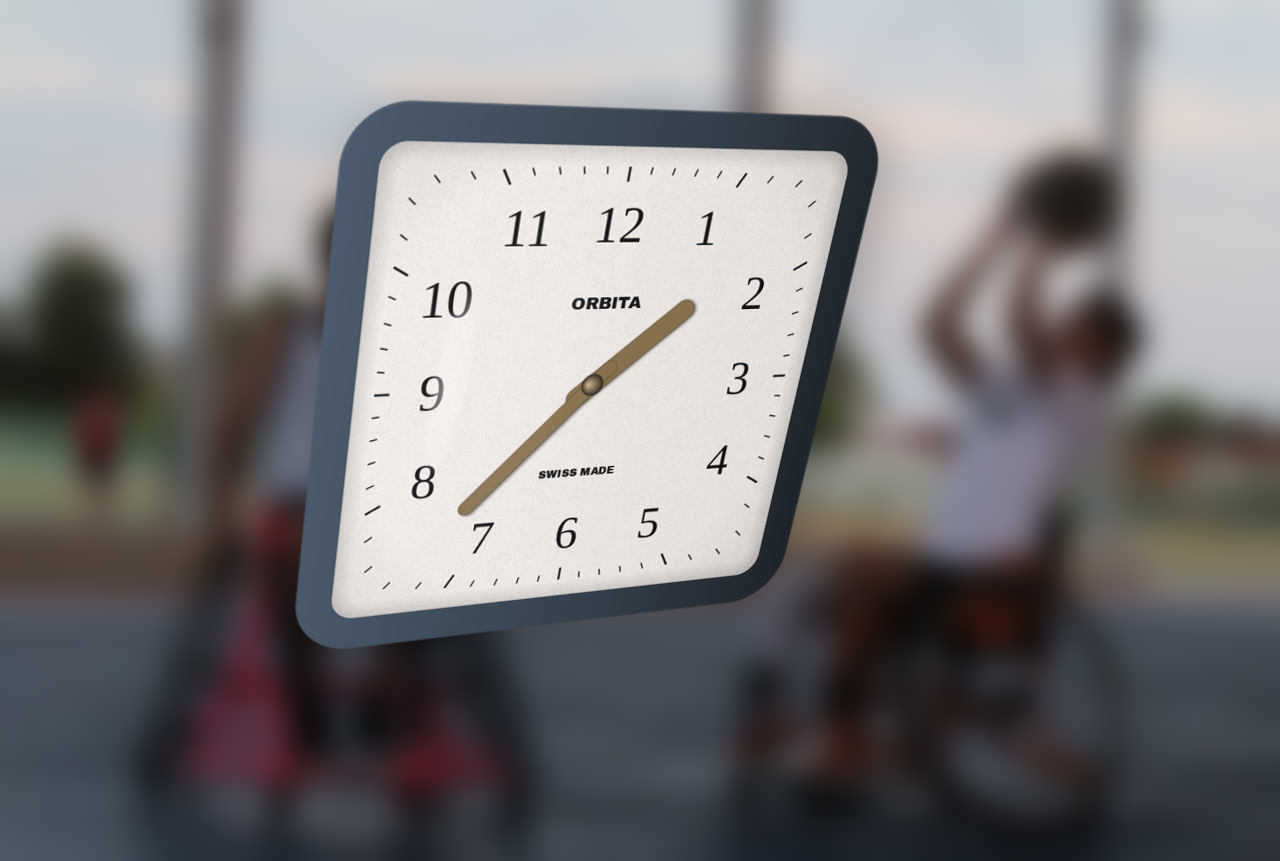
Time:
h=1 m=37
